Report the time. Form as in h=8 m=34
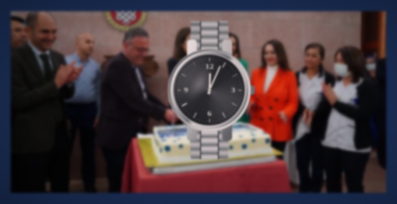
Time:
h=12 m=4
